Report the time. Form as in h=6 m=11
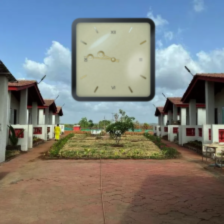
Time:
h=9 m=46
